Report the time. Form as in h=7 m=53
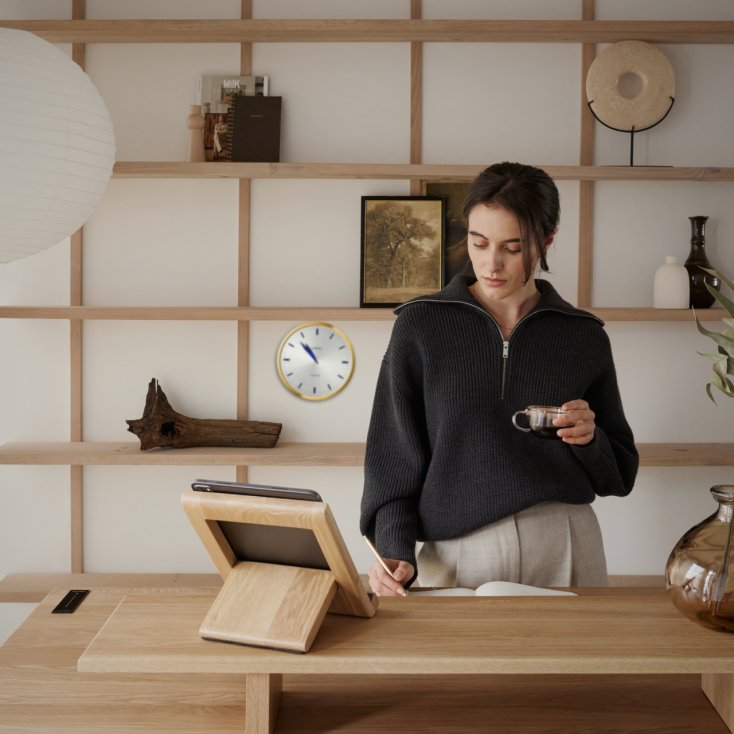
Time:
h=10 m=53
